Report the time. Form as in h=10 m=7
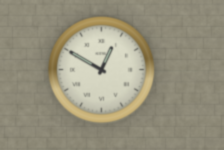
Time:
h=12 m=50
